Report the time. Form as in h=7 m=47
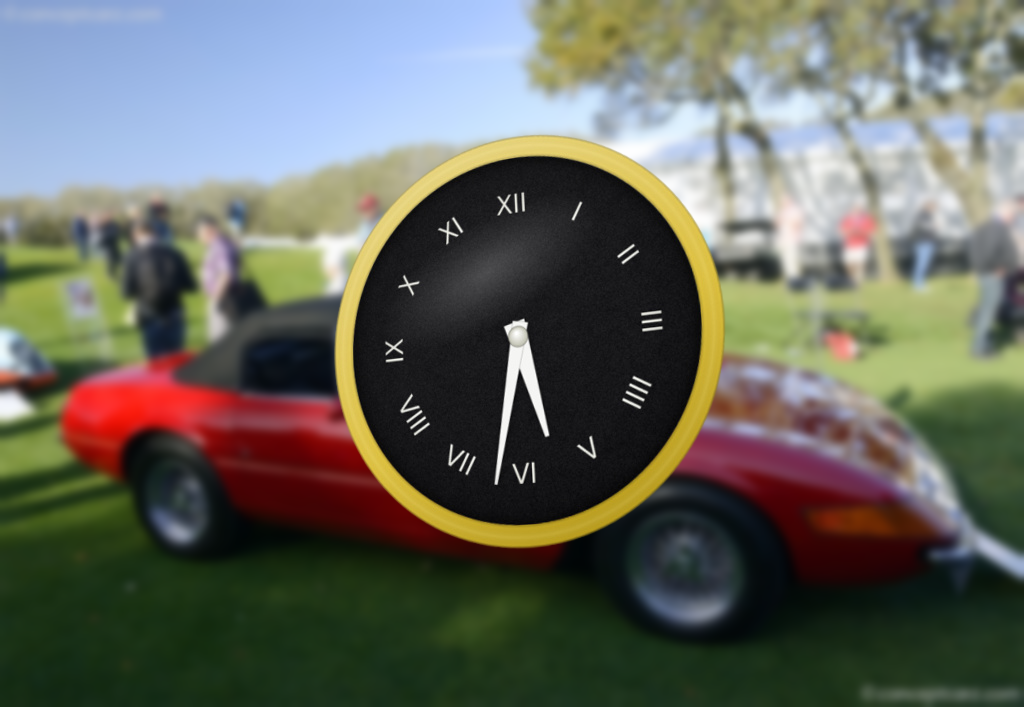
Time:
h=5 m=32
